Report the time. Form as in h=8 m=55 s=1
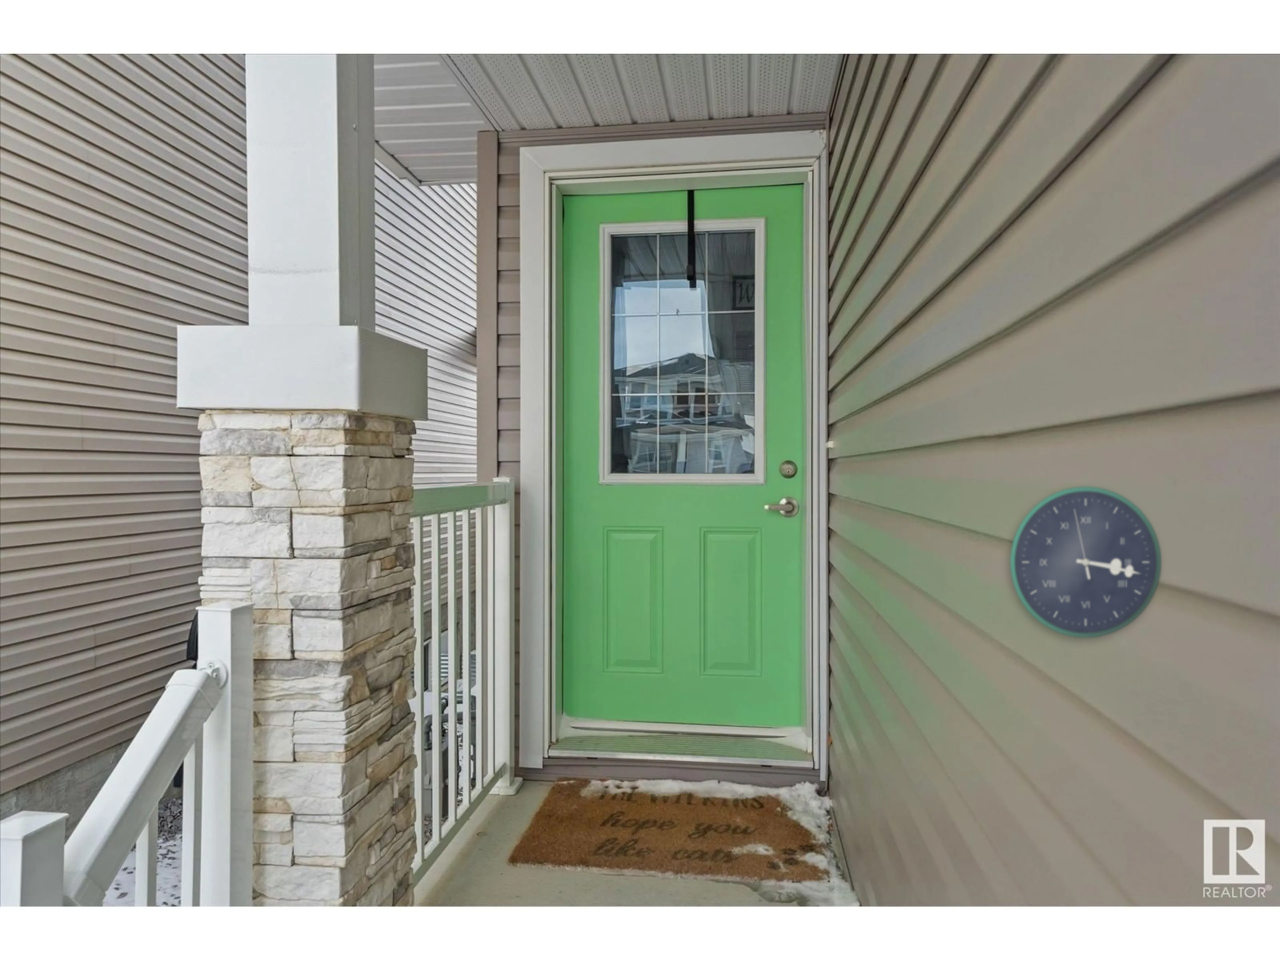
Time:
h=3 m=16 s=58
